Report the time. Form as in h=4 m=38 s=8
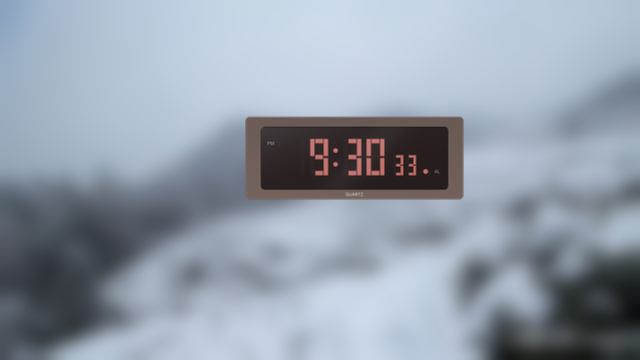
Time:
h=9 m=30 s=33
